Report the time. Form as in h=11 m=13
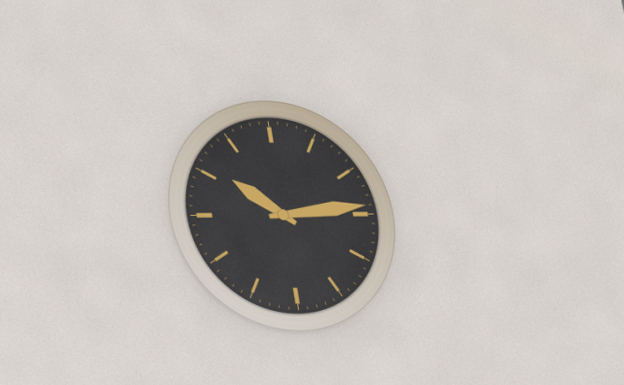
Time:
h=10 m=14
